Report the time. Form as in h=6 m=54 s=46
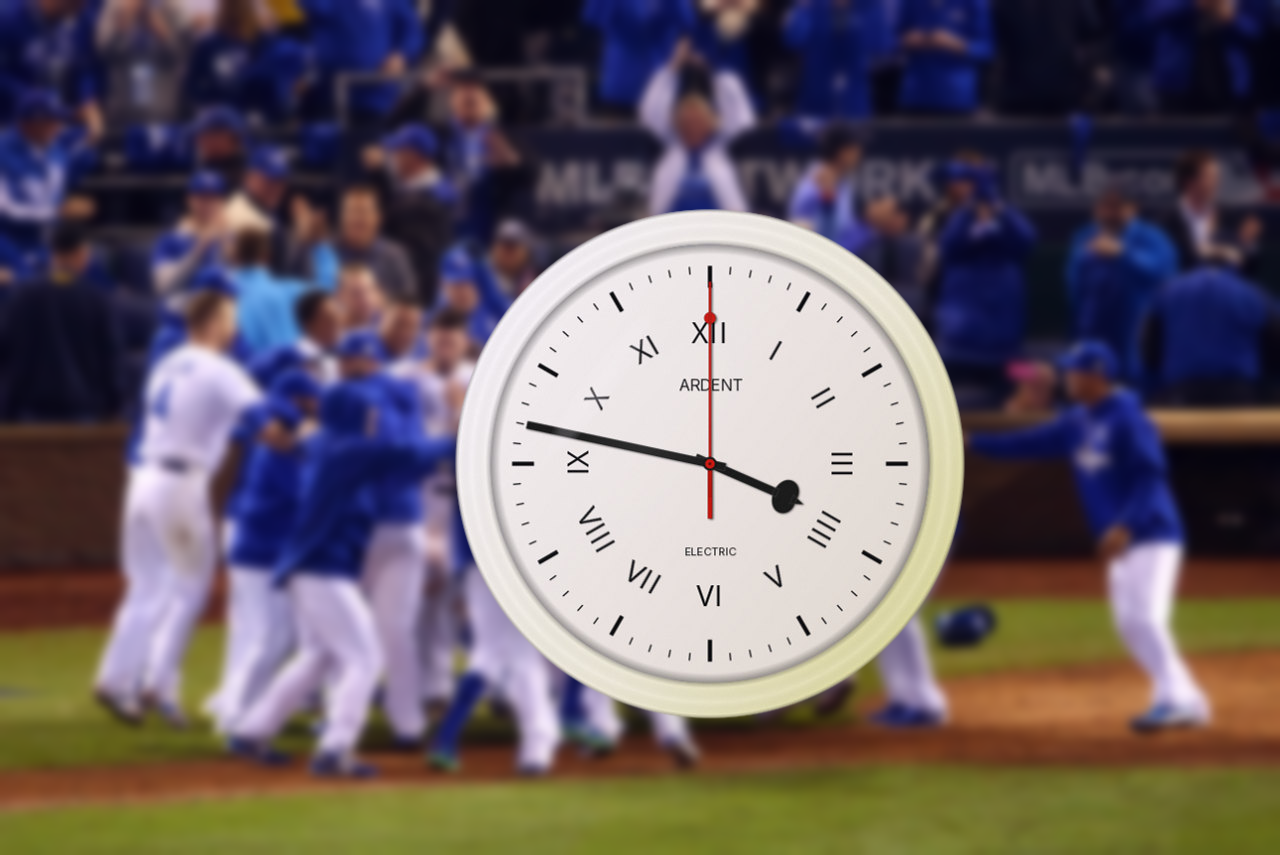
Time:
h=3 m=47 s=0
